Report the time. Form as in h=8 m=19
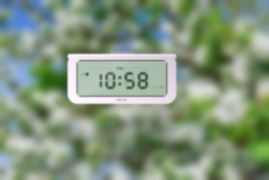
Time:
h=10 m=58
